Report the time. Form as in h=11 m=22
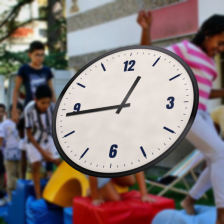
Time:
h=12 m=44
